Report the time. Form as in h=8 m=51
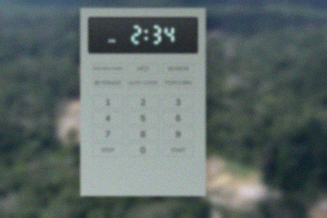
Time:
h=2 m=34
